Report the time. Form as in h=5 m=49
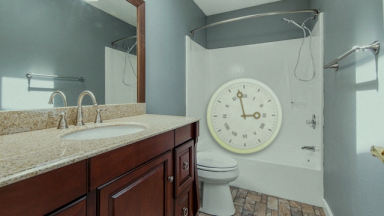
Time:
h=2 m=58
